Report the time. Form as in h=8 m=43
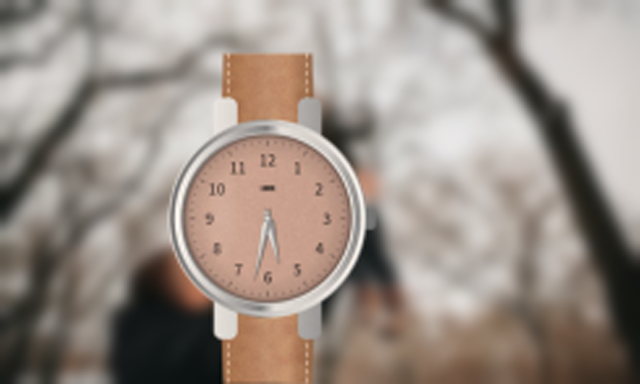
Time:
h=5 m=32
